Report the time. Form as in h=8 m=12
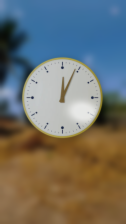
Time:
h=12 m=4
